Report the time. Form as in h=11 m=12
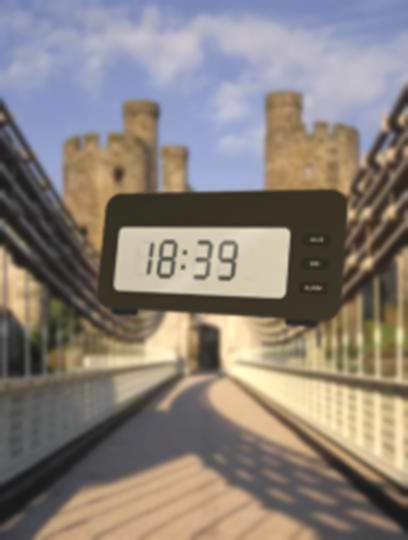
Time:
h=18 m=39
